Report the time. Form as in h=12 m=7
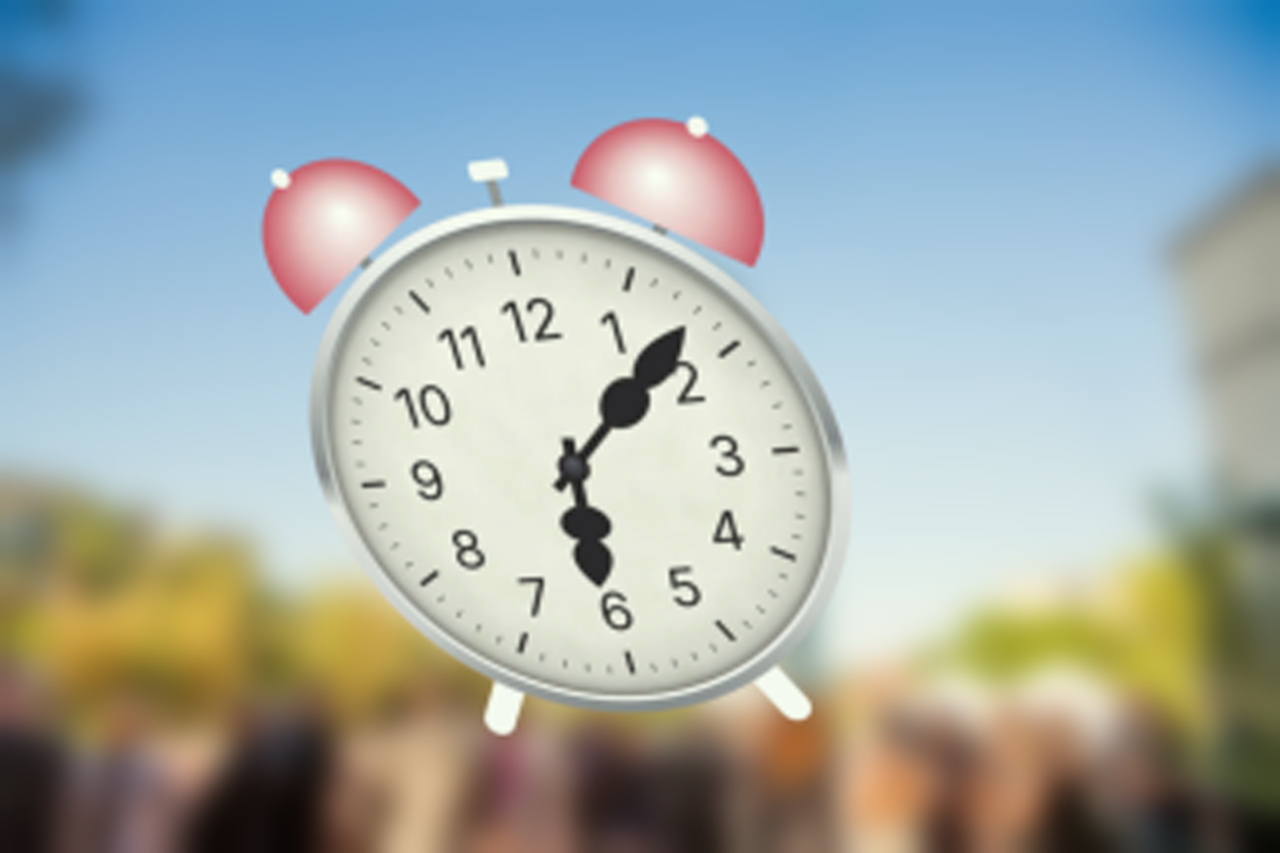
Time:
h=6 m=8
